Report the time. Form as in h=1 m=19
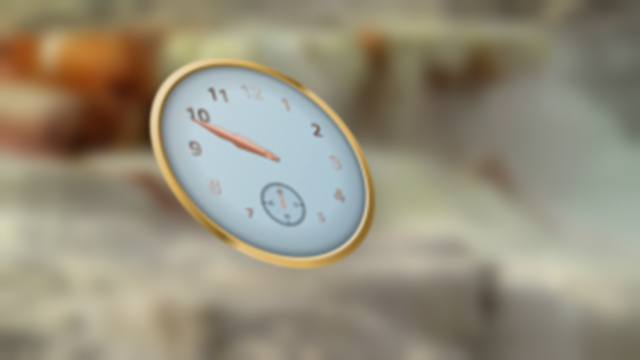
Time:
h=9 m=49
